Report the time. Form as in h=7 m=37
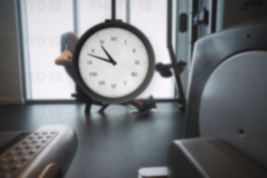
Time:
h=10 m=48
